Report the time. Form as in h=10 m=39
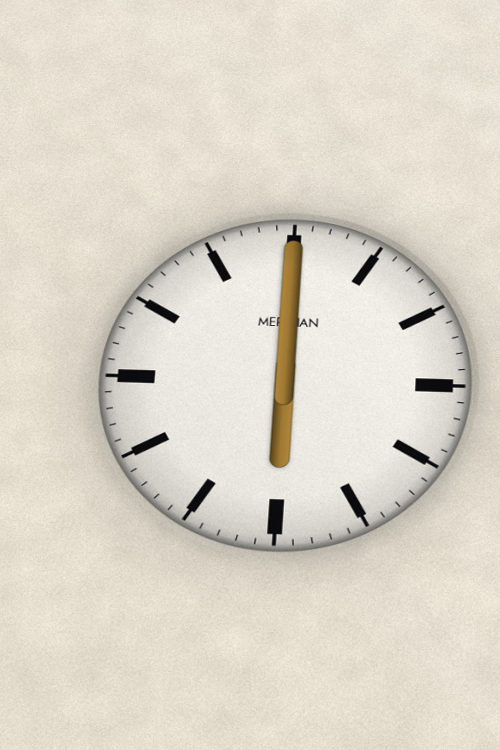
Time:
h=6 m=0
